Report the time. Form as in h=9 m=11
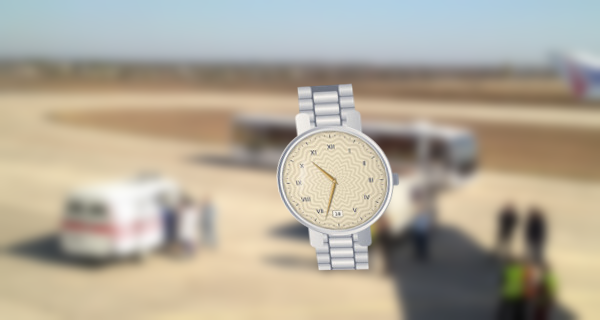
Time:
h=10 m=33
